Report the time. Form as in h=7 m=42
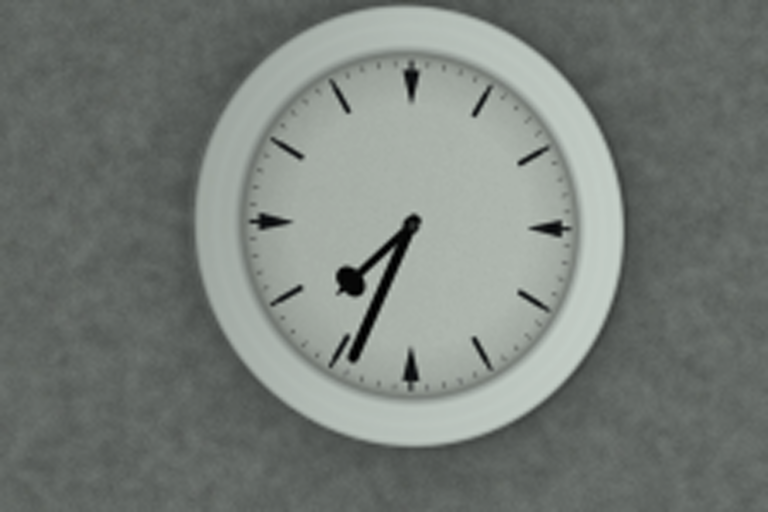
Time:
h=7 m=34
